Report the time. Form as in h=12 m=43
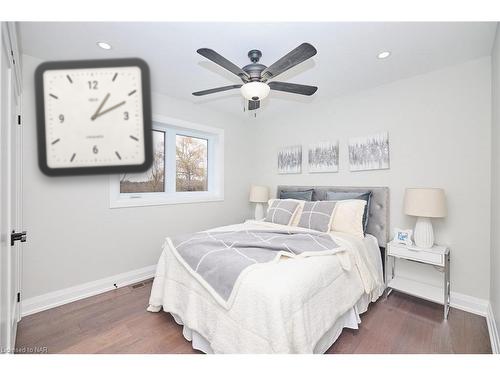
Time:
h=1 m=11
